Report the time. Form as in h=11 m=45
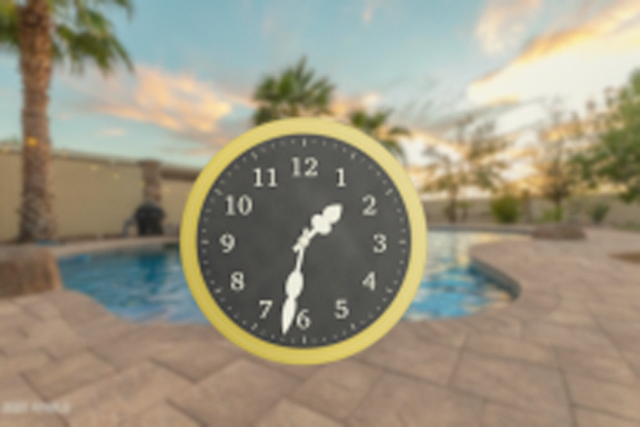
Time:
h=1 m=32
